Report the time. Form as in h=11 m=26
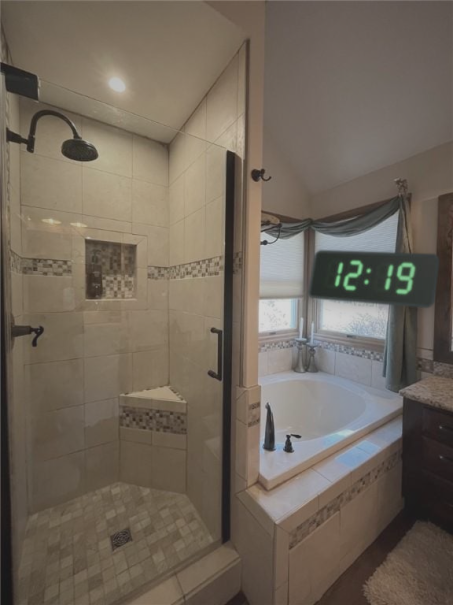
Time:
h=12 m=19
